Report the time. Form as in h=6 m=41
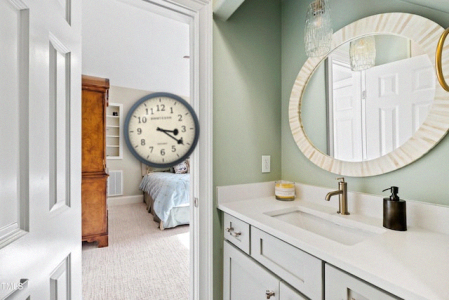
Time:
h=3 m=21
